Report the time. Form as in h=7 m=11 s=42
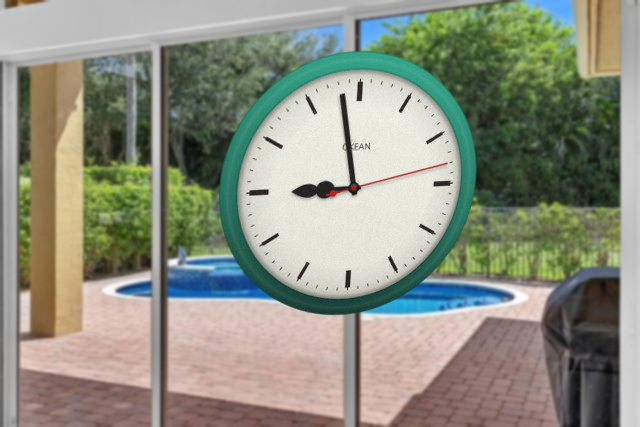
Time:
h=8 m=58 s=13
